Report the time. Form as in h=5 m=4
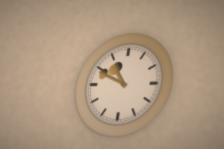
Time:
h=10 m=49
